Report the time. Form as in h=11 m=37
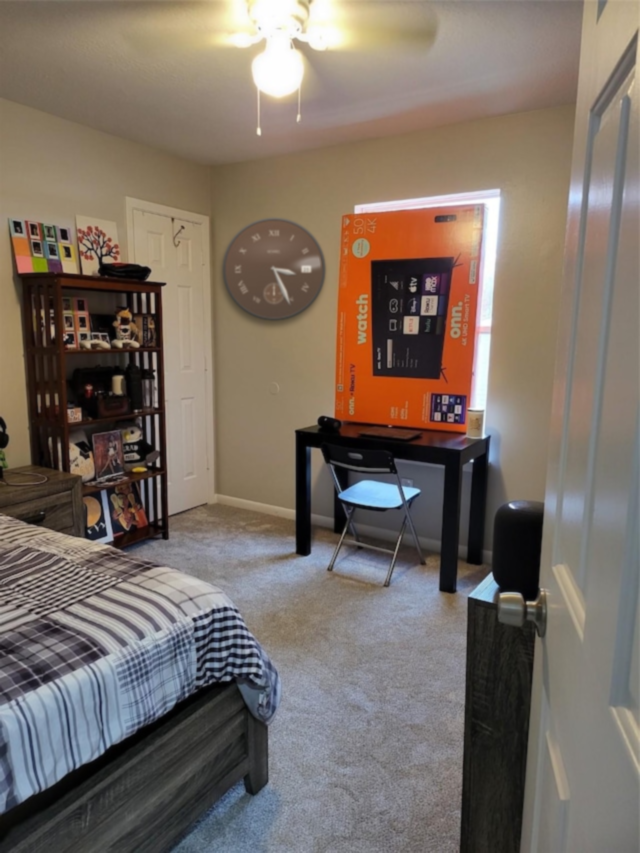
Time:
h=3 m=26
